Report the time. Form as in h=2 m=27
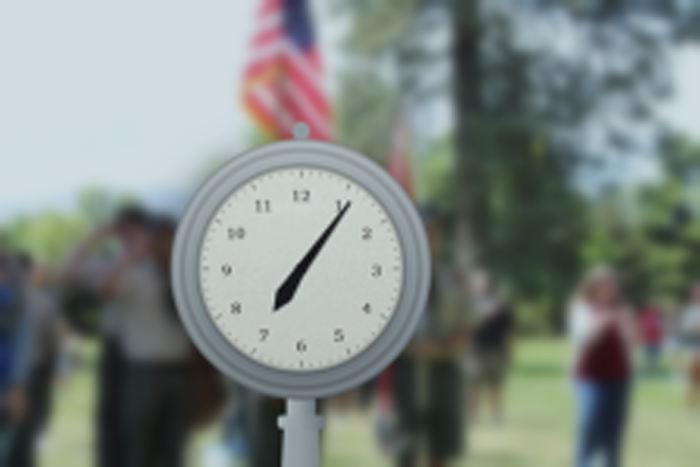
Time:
h=7 m=6
